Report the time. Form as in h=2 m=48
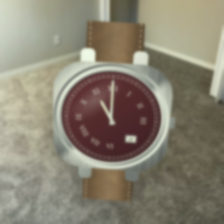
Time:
h=11 m=0
